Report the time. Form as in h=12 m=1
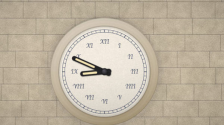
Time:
h=8 m=49
